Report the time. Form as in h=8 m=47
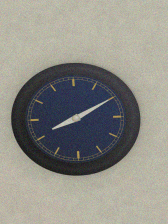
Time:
h=8 m=10
